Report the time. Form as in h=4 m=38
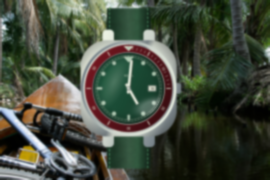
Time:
h=5 m=1
